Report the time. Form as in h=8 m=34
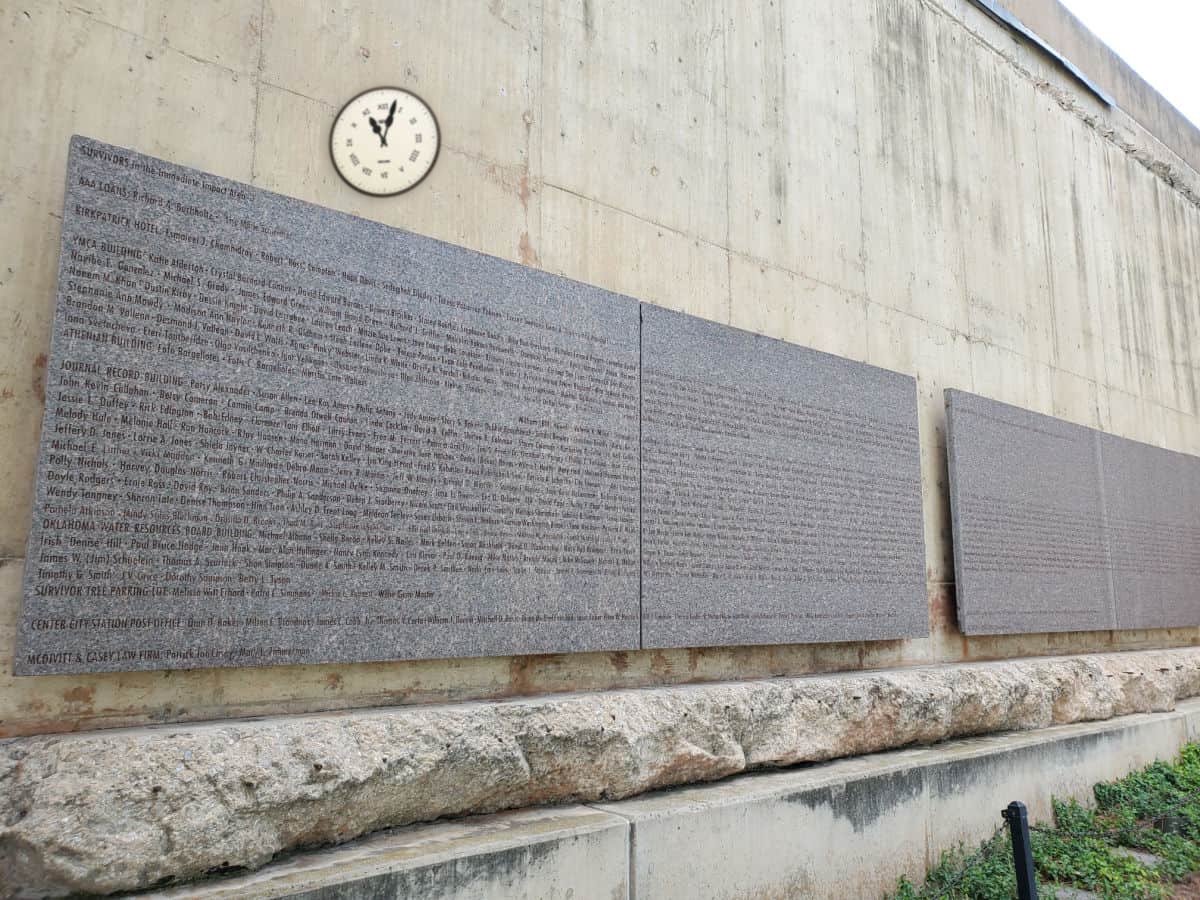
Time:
h=11 m=3
